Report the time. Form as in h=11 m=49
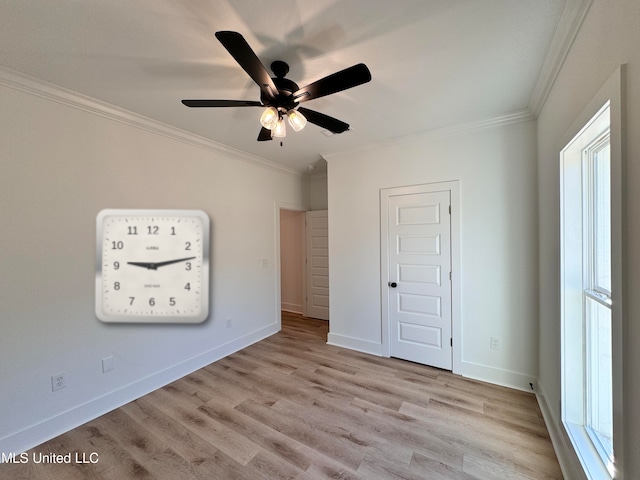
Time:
h=9 m=13
